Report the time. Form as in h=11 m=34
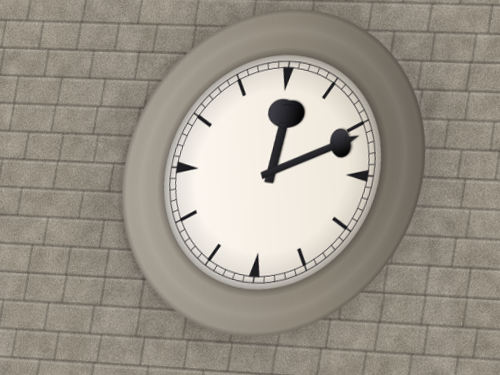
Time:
h=12 m=11
